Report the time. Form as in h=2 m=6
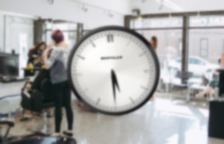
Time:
h=5 m=30
